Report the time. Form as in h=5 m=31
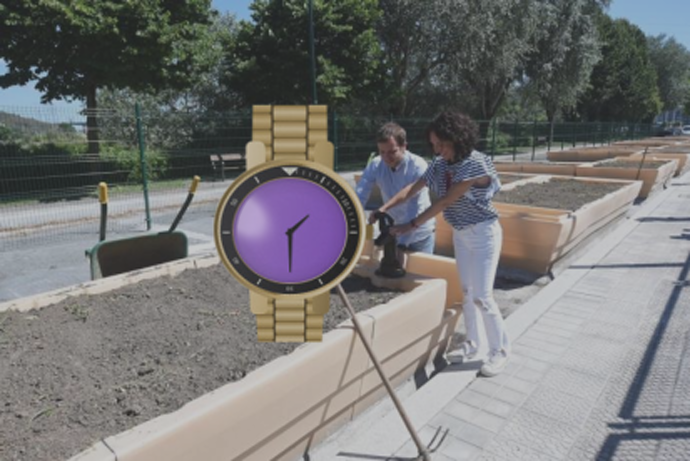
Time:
h=1 m=30
